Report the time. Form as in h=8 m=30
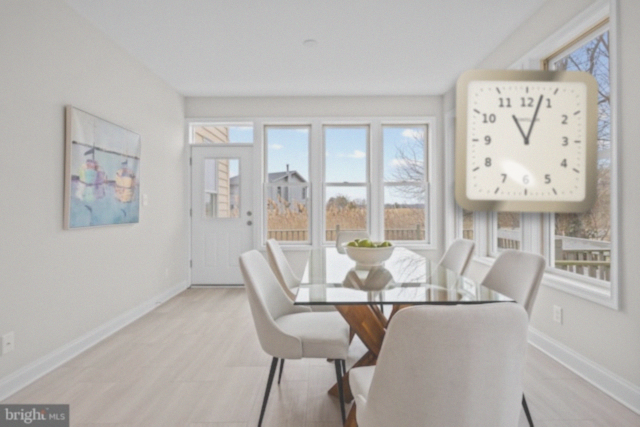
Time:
h=11 m=3
